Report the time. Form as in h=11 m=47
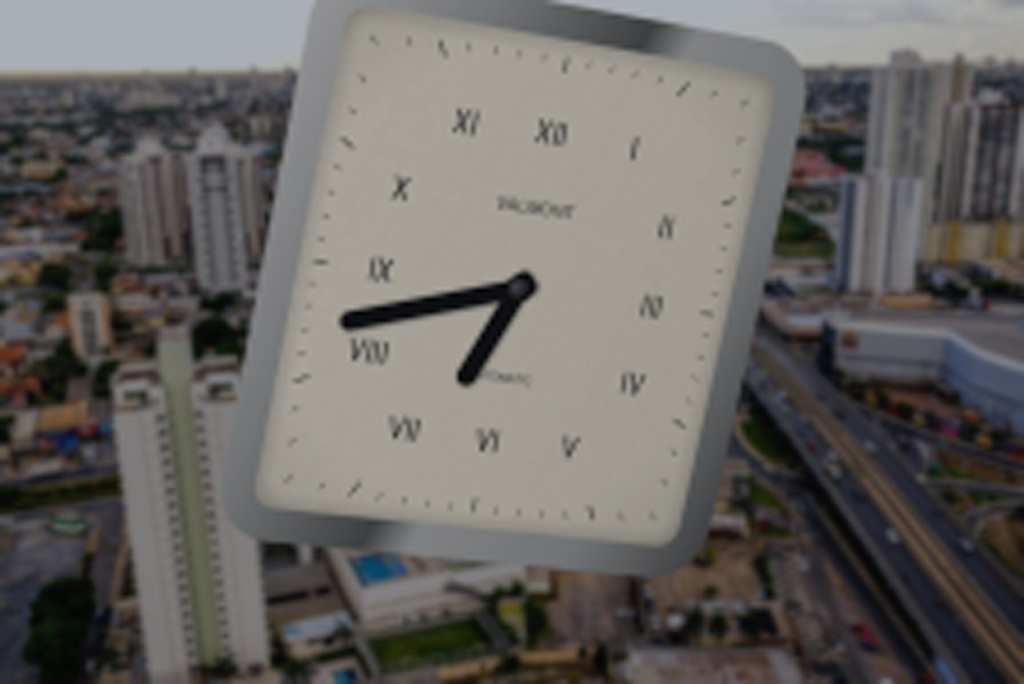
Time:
h=6 m=42
